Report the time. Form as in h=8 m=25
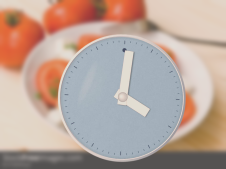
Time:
h=4 m=1
